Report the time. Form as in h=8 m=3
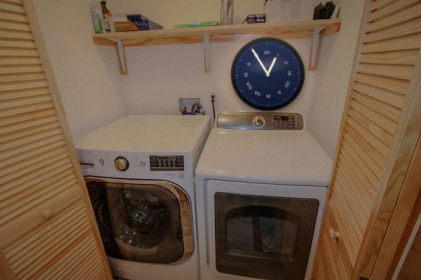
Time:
h=12 m=55
